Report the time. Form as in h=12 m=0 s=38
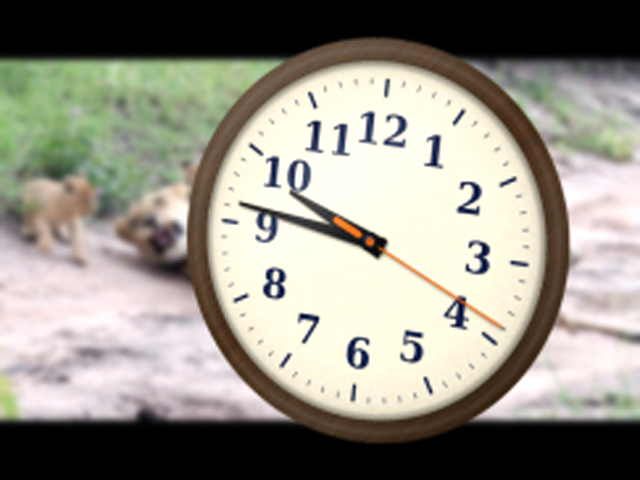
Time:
h=9 m=46 s=19
